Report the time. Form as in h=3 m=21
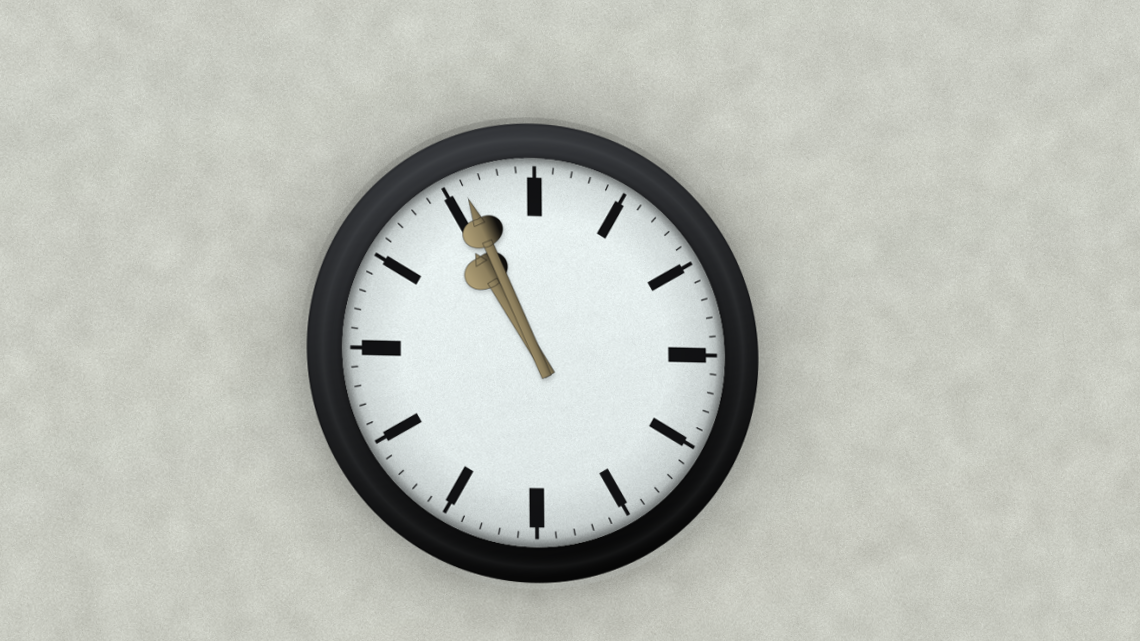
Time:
h=10 m=56
